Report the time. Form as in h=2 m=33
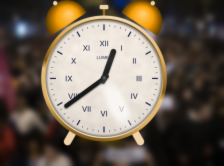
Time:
h=12 m=39
